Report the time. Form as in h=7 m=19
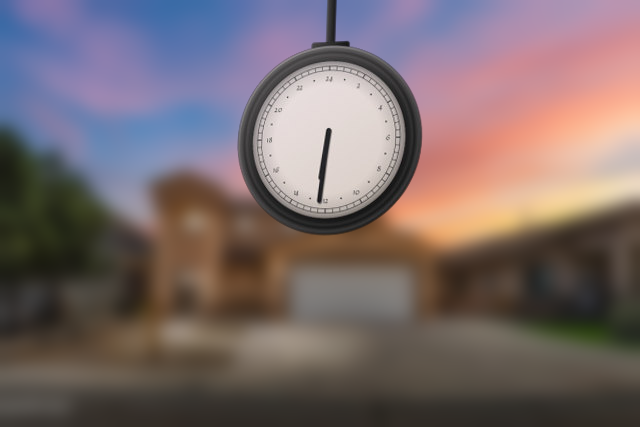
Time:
h=12 m=31
